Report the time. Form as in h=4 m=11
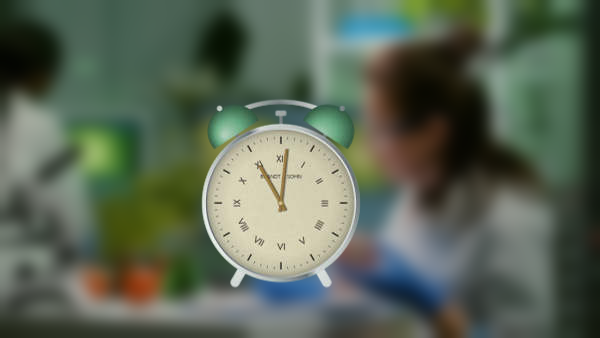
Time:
h=11 m=1
